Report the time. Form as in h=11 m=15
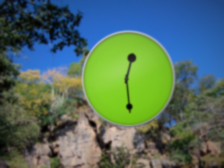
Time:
h=12 m=29
